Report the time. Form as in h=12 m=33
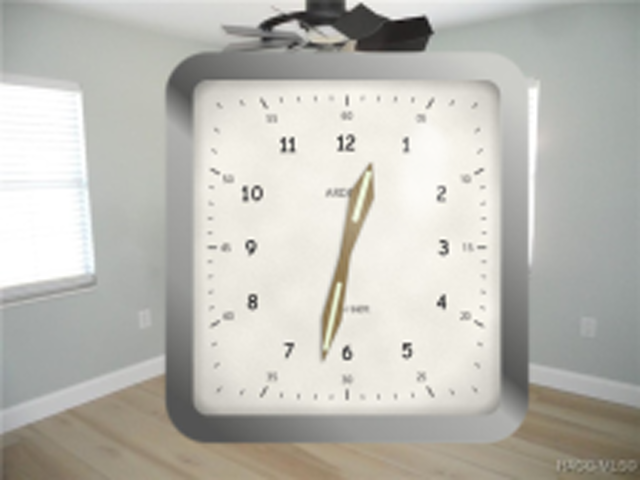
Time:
h=12 m=32
